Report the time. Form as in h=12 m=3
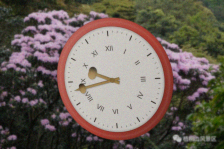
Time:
h=9 m=43
